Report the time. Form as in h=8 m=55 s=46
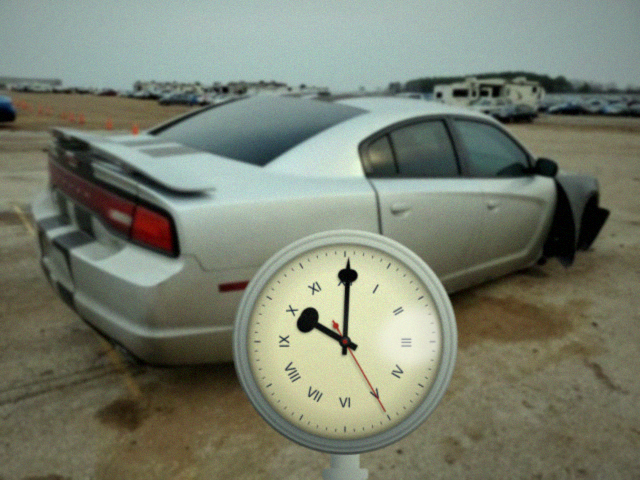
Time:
h=10 m=0 s=25
